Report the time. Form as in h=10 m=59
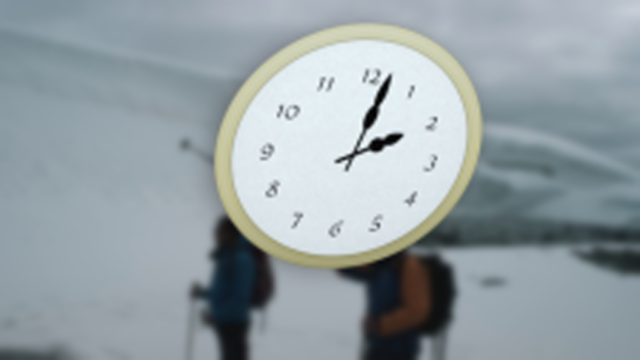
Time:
h=2 m=2
